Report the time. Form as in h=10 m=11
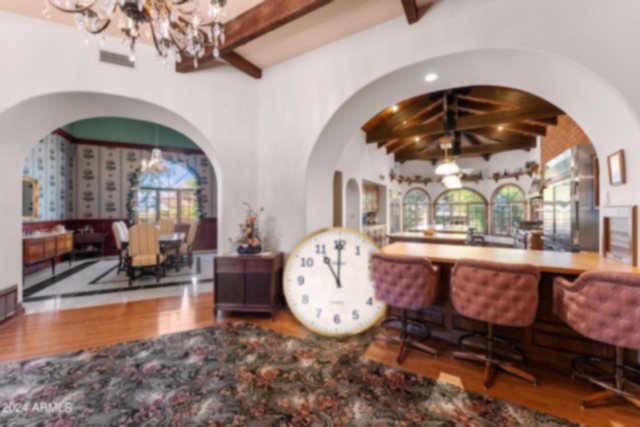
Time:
h=11 m=0
